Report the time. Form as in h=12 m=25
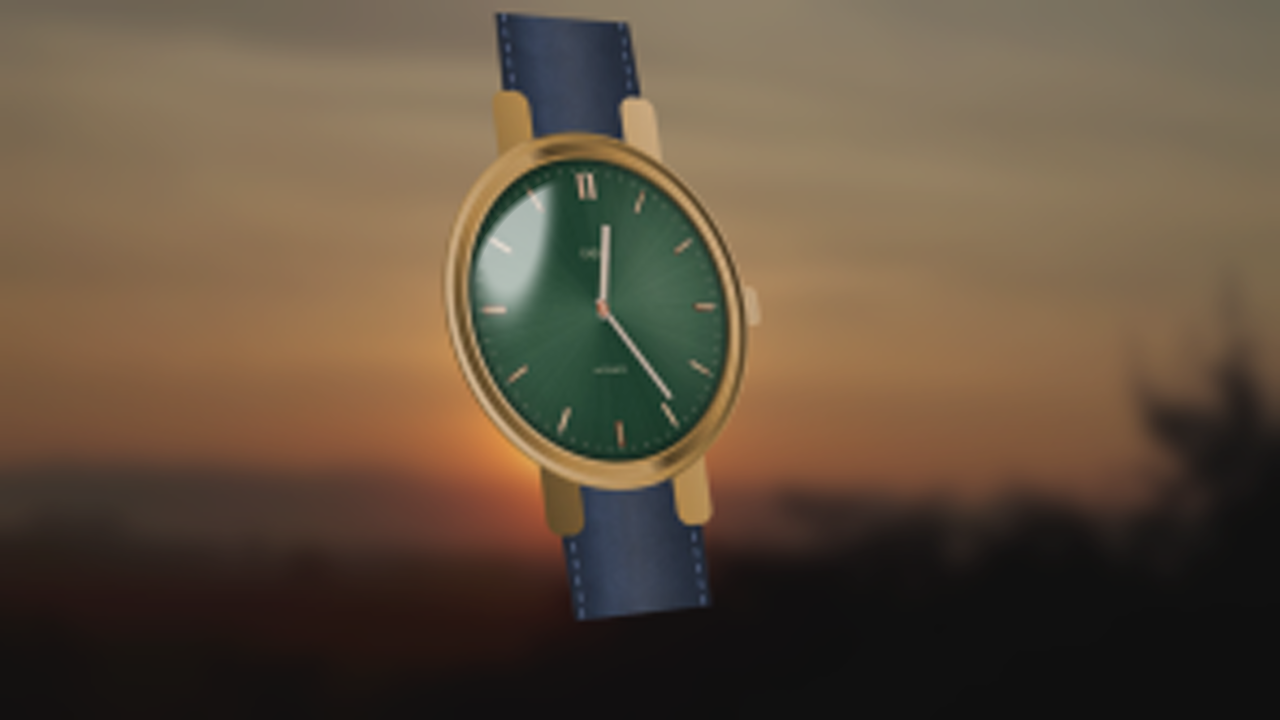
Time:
h=12 m=24
